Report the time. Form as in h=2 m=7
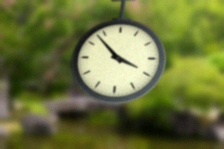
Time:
h=3 m=53
